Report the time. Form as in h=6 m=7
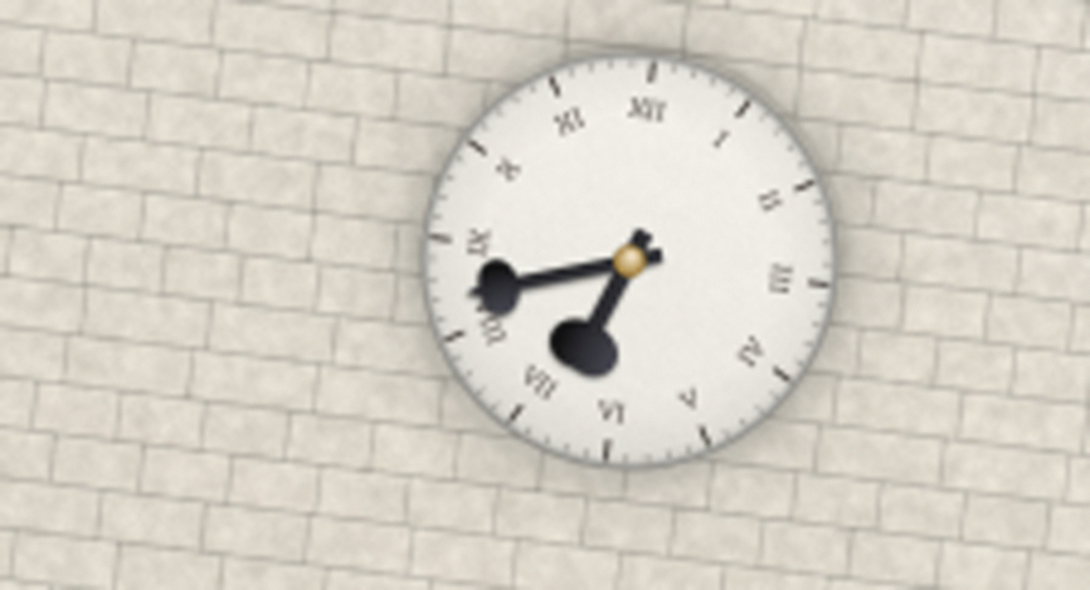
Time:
h=6 m=42
